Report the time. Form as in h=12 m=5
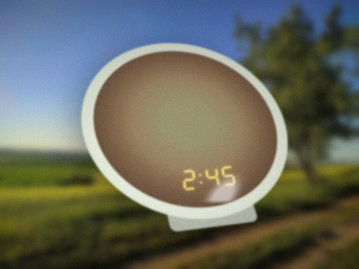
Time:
h=2 m=45
